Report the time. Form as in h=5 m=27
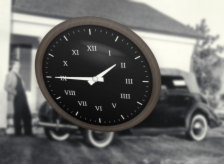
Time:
h=1 m=45
